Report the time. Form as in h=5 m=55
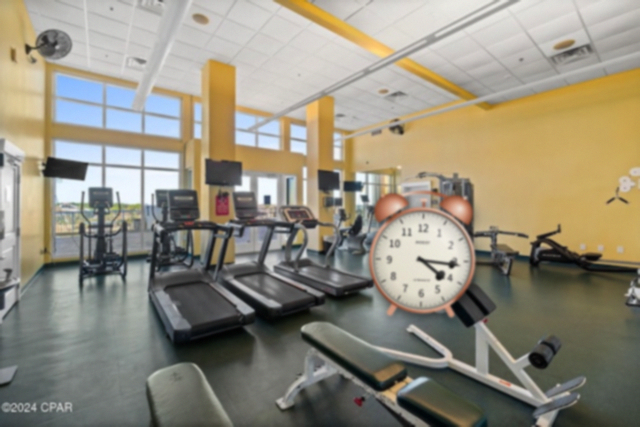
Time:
h=4 m=16
